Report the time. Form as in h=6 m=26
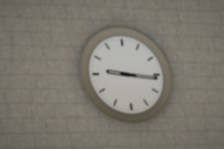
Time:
h=9 m=16
